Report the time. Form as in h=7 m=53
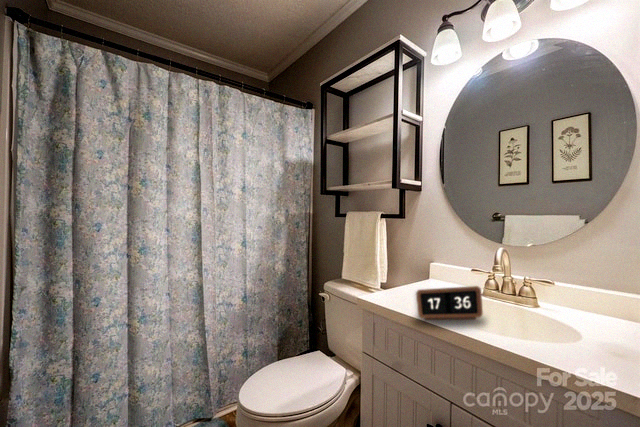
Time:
h=17 m=36
